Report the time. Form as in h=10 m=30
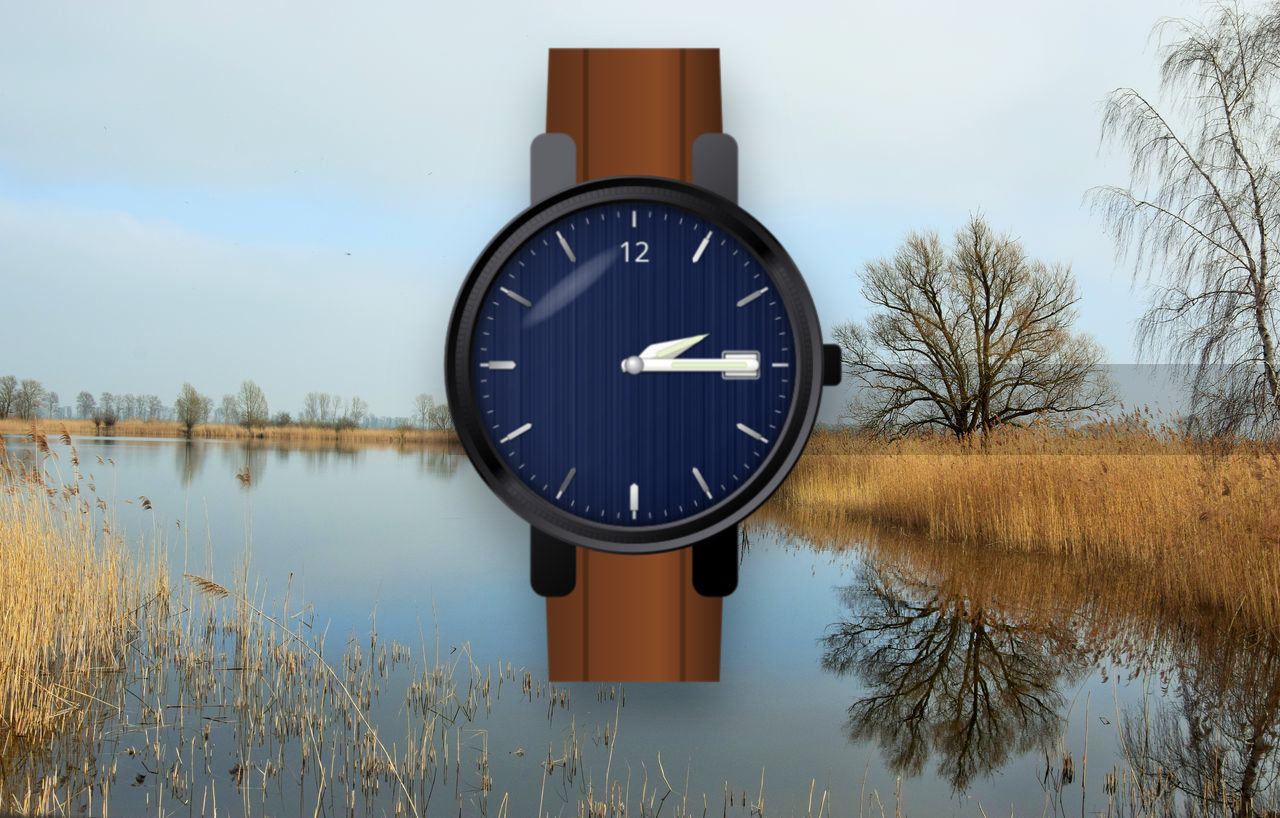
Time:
h=2 m=15
